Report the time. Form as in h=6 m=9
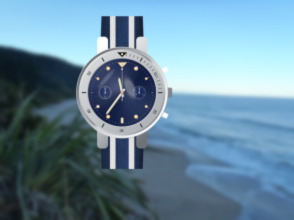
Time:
h=11 m=36
